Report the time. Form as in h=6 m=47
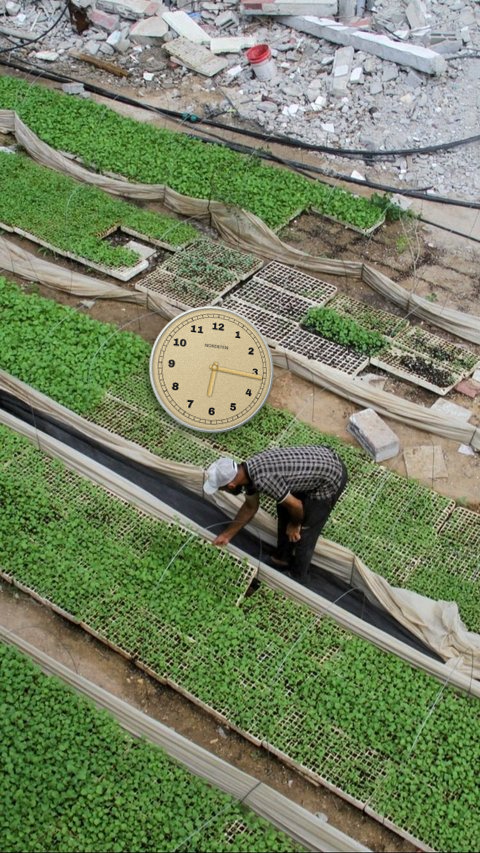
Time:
h=6 m=16
